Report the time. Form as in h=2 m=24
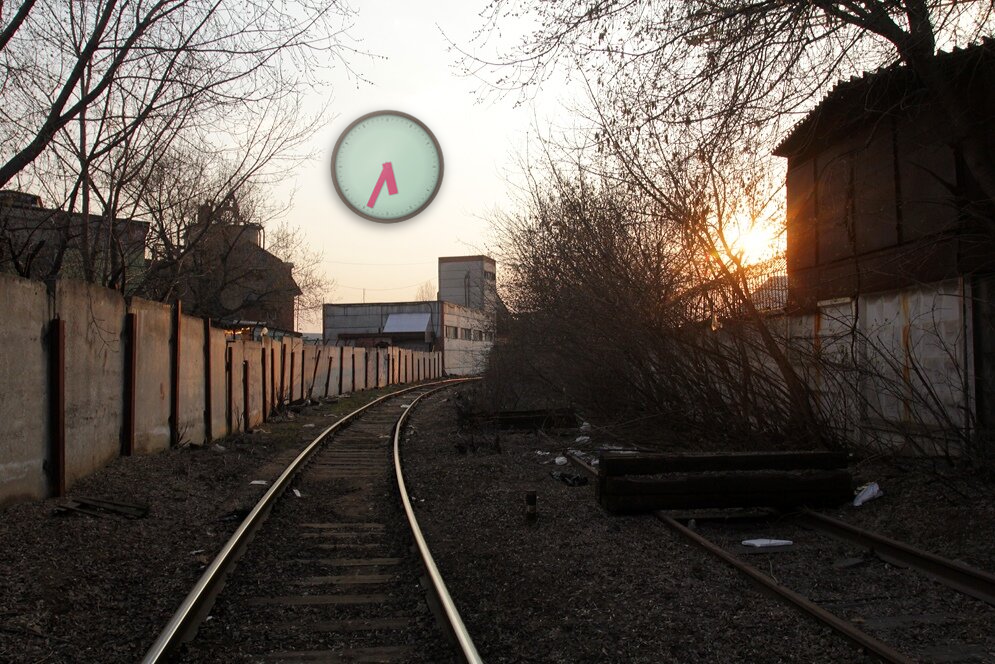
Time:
h=5 m=34
